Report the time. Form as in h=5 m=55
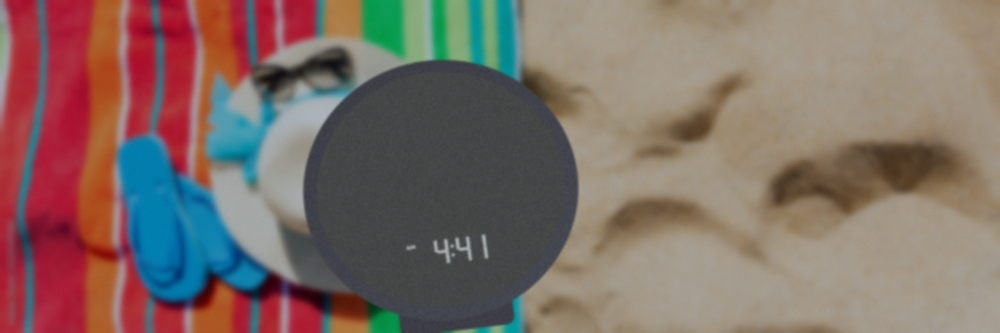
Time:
h=4 m=41
